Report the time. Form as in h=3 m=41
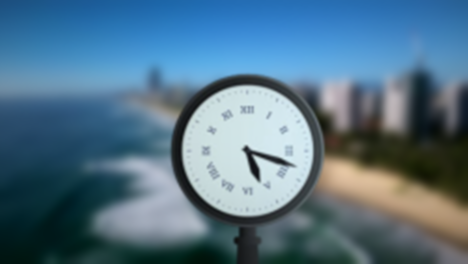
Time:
h=5 m=18
